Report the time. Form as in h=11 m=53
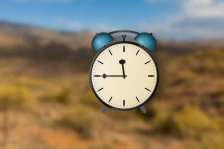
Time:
h=11 m=45
